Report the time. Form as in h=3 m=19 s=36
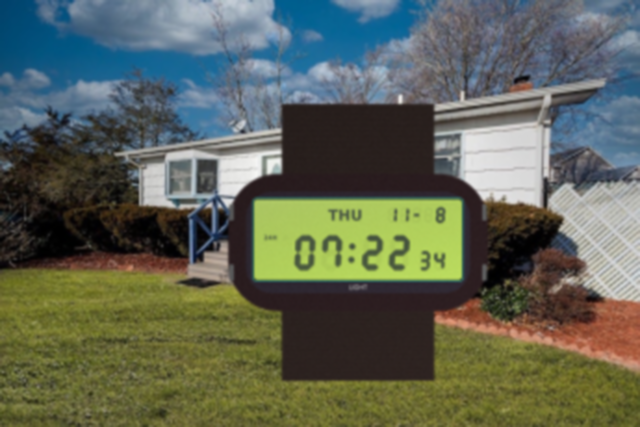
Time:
h=7 m=22 s=34
